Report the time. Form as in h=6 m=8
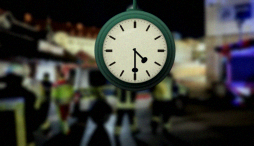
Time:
h=4 m=30
